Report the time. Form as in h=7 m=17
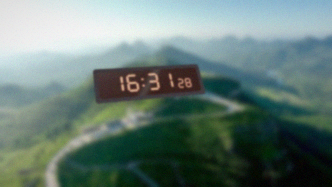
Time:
h=16 m=31
